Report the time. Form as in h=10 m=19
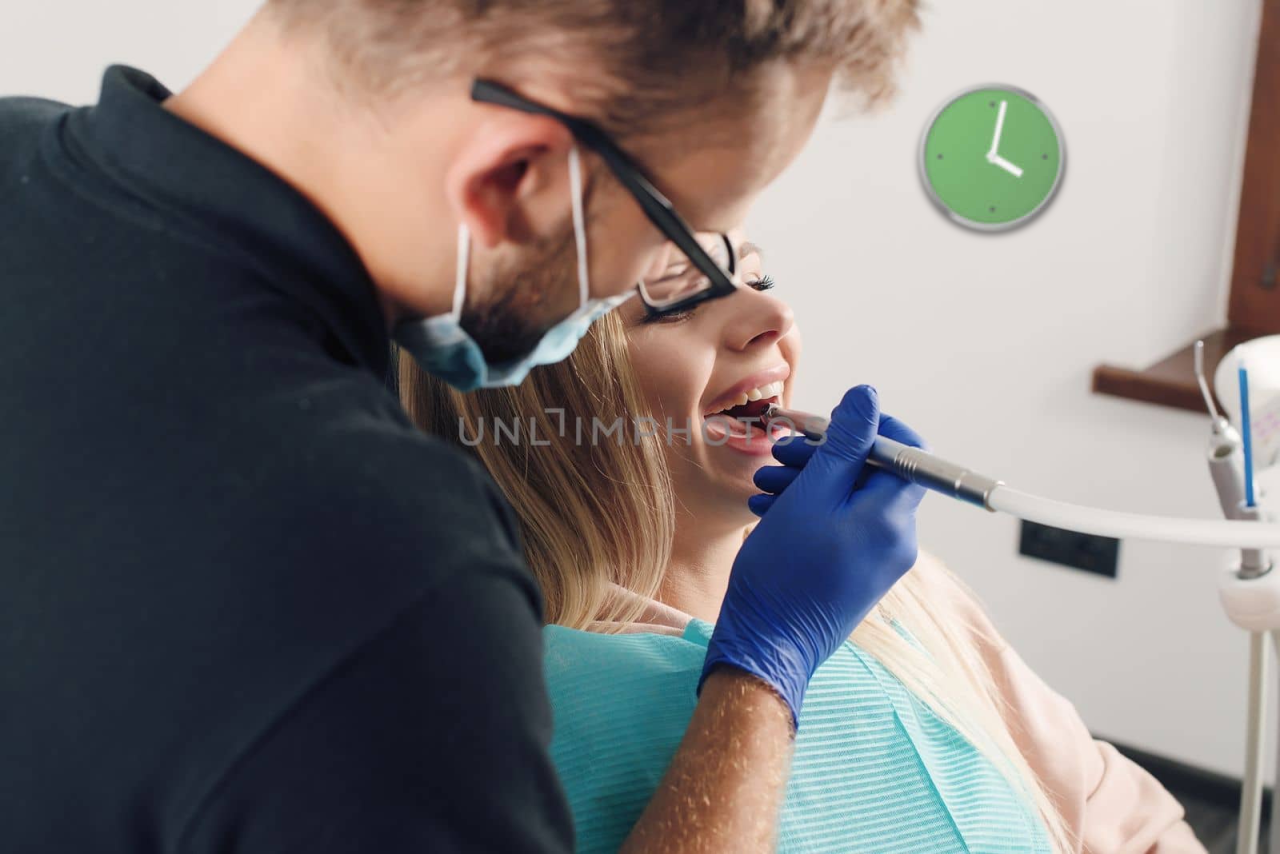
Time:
h=4 m=2
